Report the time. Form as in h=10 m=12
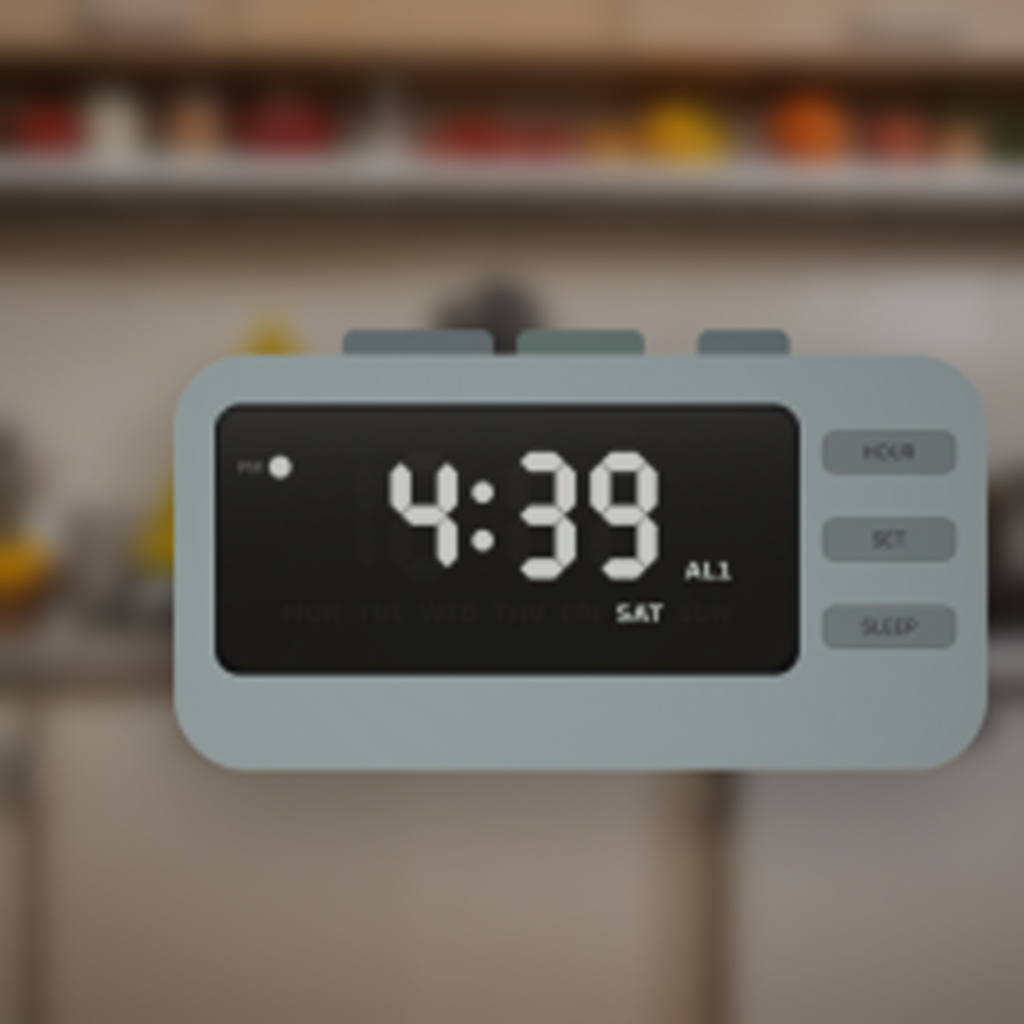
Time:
h=4 m=39
